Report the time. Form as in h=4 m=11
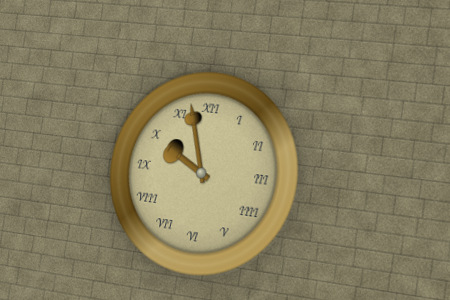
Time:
h=9 m=57
